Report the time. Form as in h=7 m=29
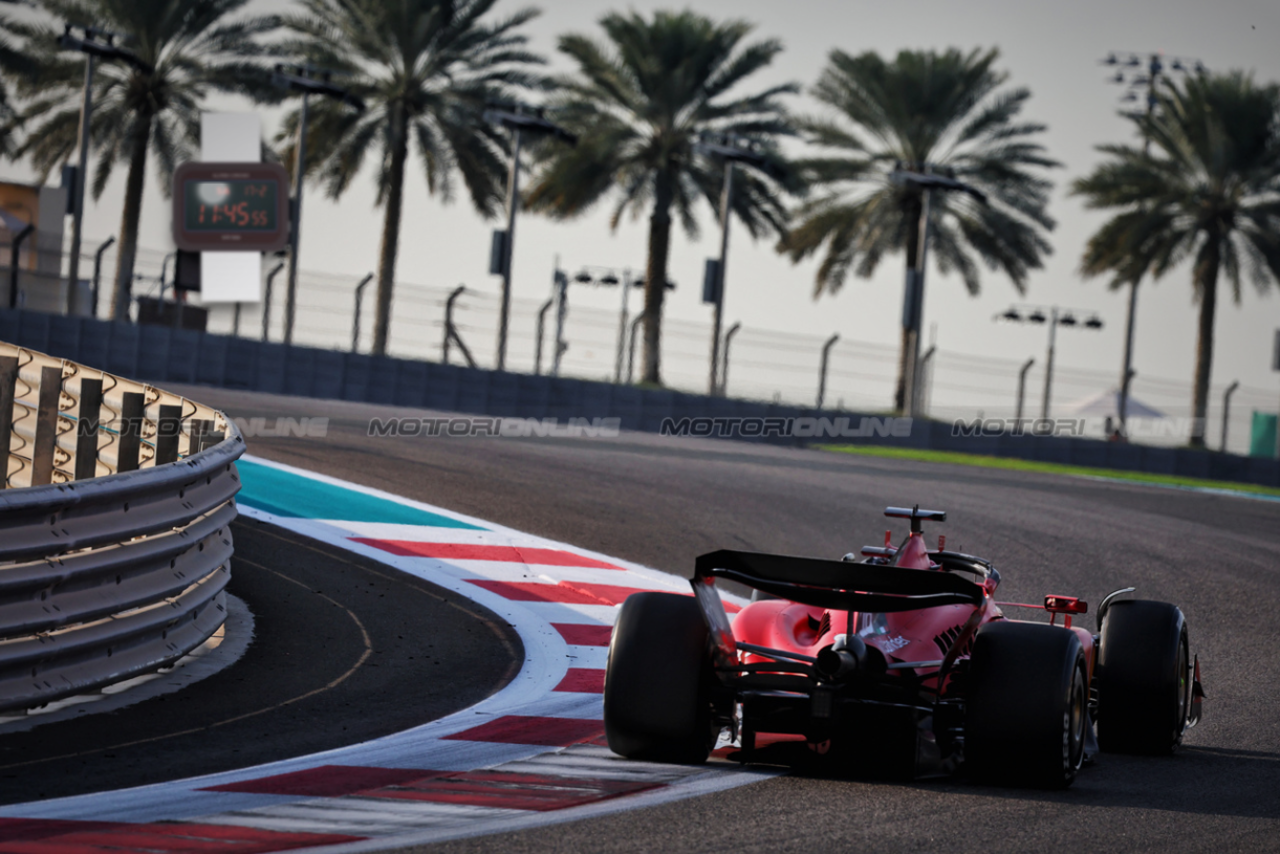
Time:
h=11 m=45
